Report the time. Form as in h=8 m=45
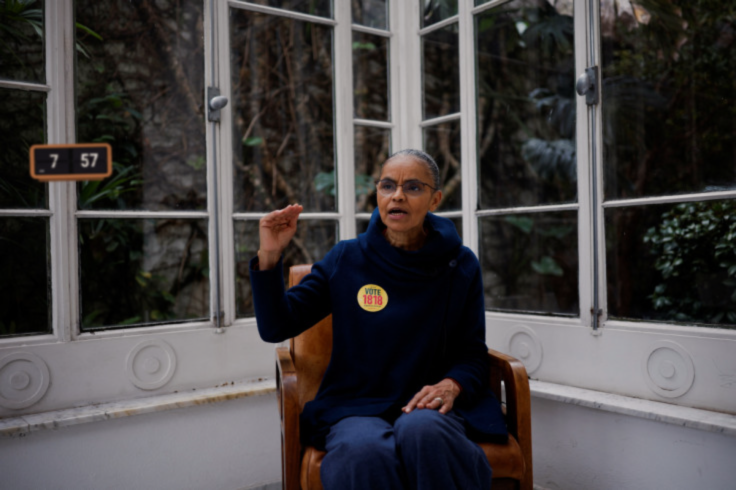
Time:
h=7 m=57
